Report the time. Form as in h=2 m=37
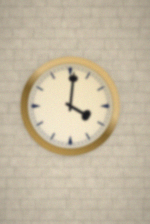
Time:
h=4 m=1
